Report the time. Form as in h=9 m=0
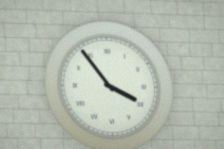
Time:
h=3 m=54
